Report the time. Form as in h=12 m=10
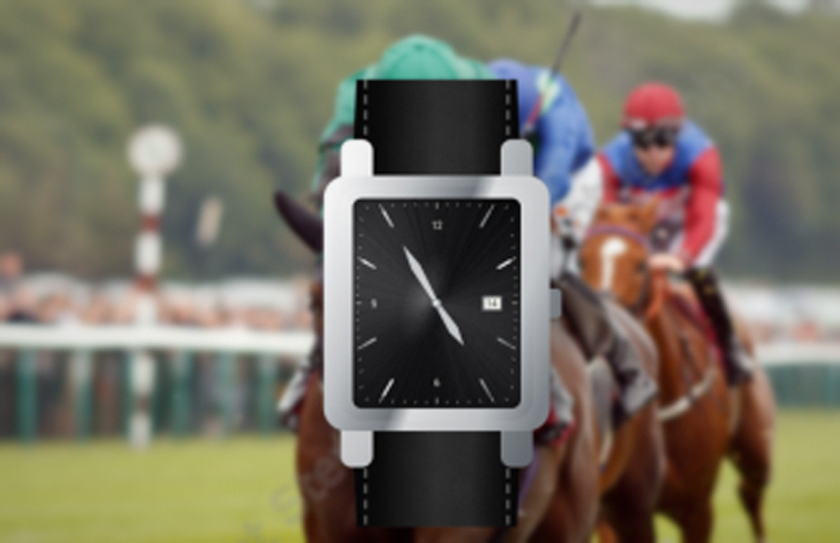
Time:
h=4 m=55
